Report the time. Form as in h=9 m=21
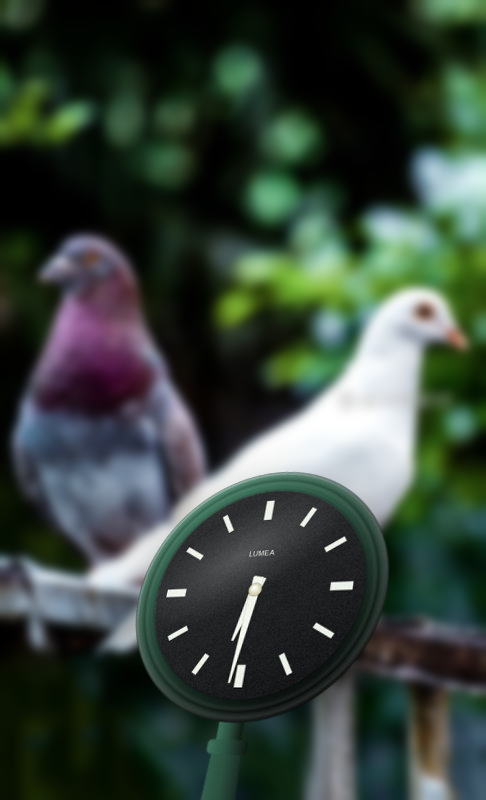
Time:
h=6 m=31
